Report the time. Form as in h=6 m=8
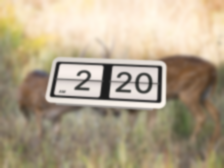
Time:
h=2 m=20
